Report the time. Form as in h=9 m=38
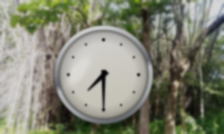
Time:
h=7 m=30
